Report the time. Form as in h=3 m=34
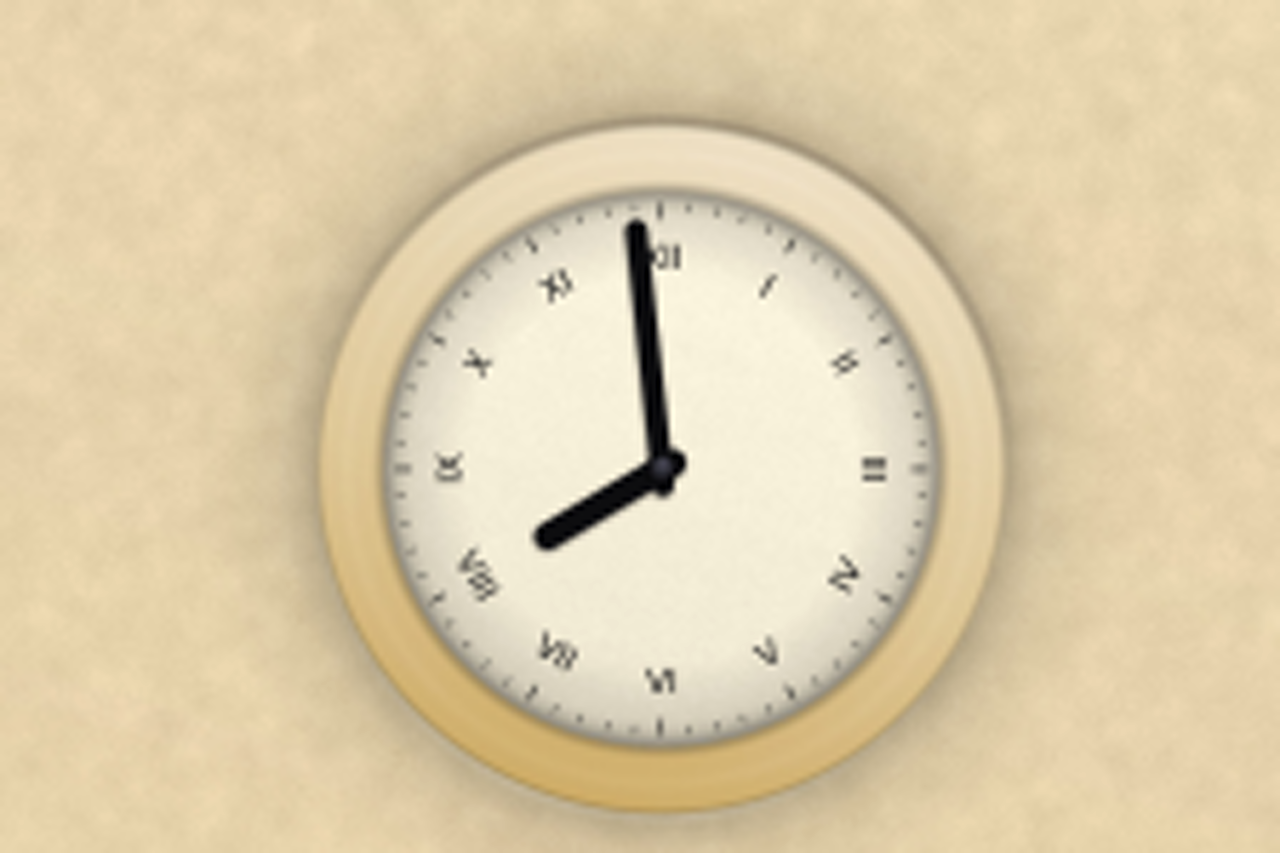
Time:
h=7 m=59
